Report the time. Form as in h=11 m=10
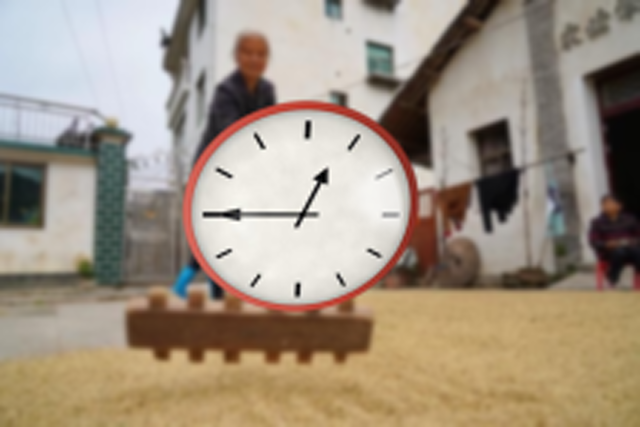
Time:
h=12 m=45
